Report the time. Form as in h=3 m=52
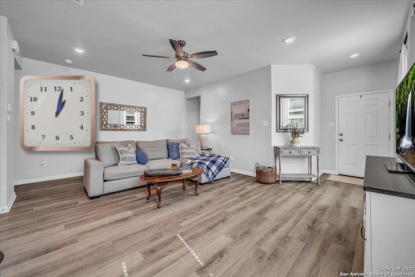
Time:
h=1 m=2
